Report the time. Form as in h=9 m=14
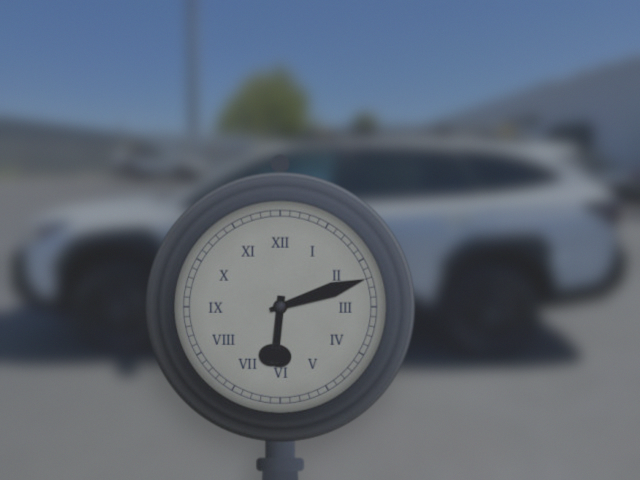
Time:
h=6 m=12
